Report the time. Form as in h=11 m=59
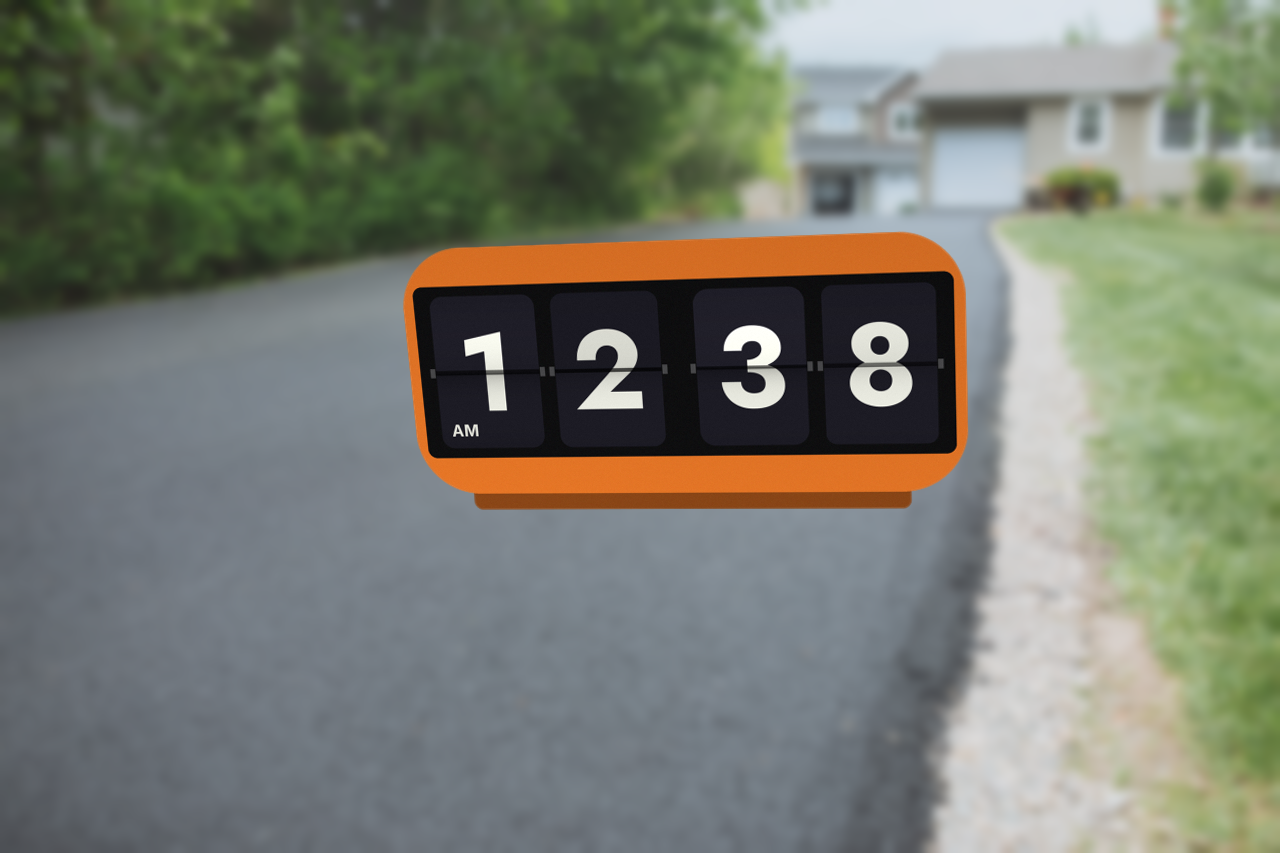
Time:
h=12 m=38
